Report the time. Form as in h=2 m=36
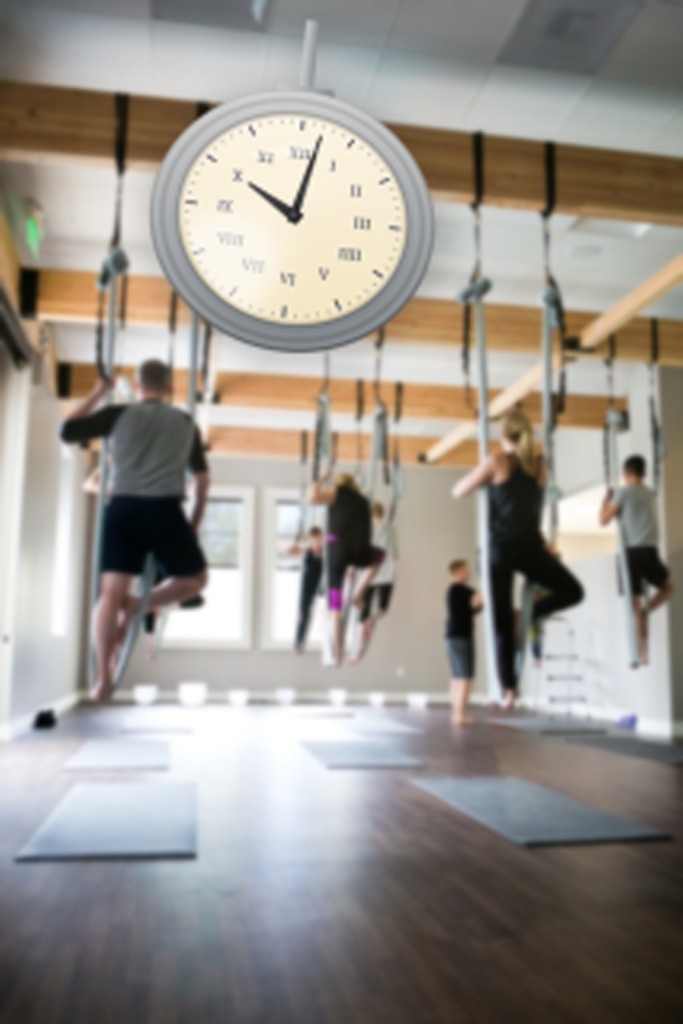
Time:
h=10 m=2
